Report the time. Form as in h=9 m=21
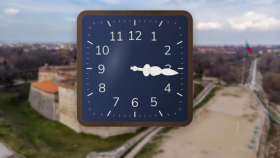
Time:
h=3 m=16
